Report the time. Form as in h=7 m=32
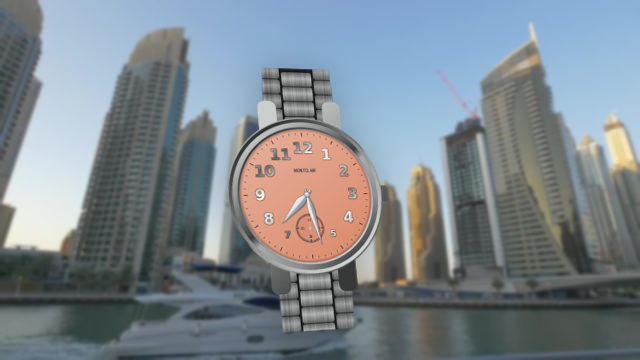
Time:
h=7 m=28
